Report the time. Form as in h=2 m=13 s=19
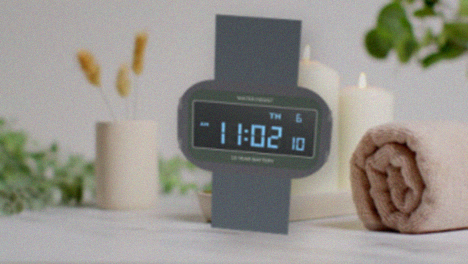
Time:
h=11 m=2 s=10
